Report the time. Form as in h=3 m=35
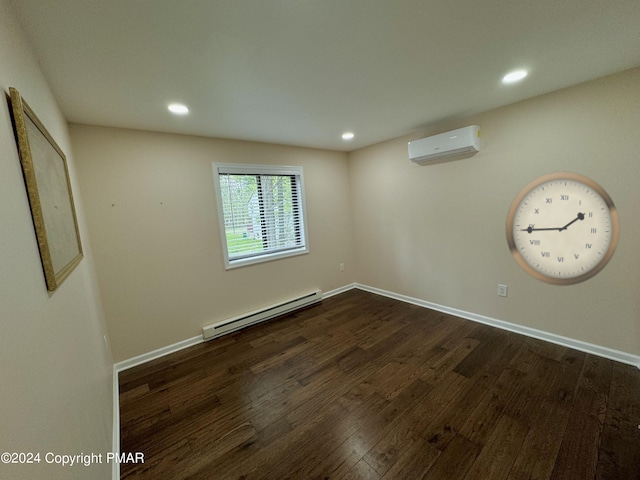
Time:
h=1 m=44
